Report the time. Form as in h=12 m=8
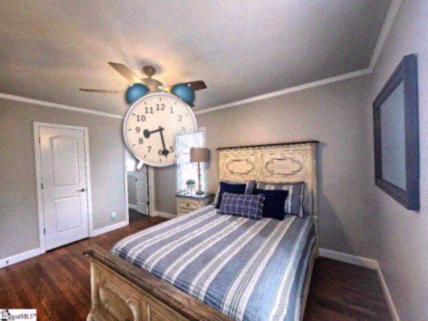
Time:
h=8 m=28
